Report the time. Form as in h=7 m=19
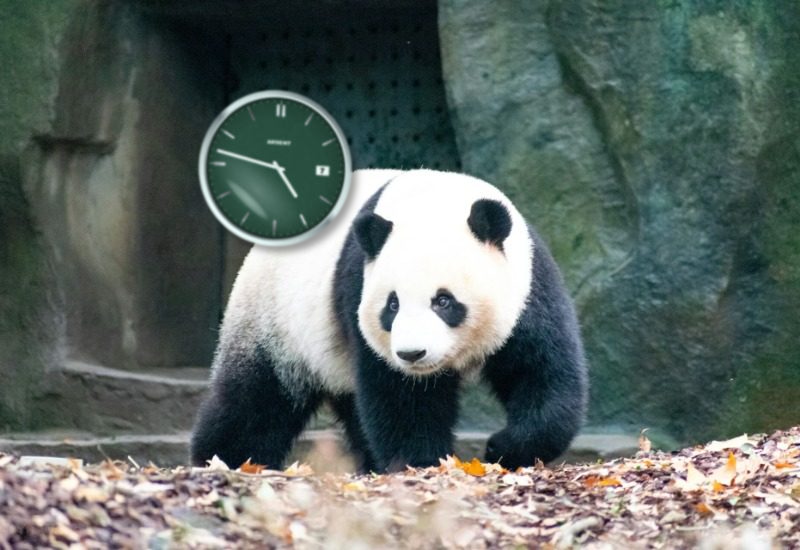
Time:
h=4 m=47
